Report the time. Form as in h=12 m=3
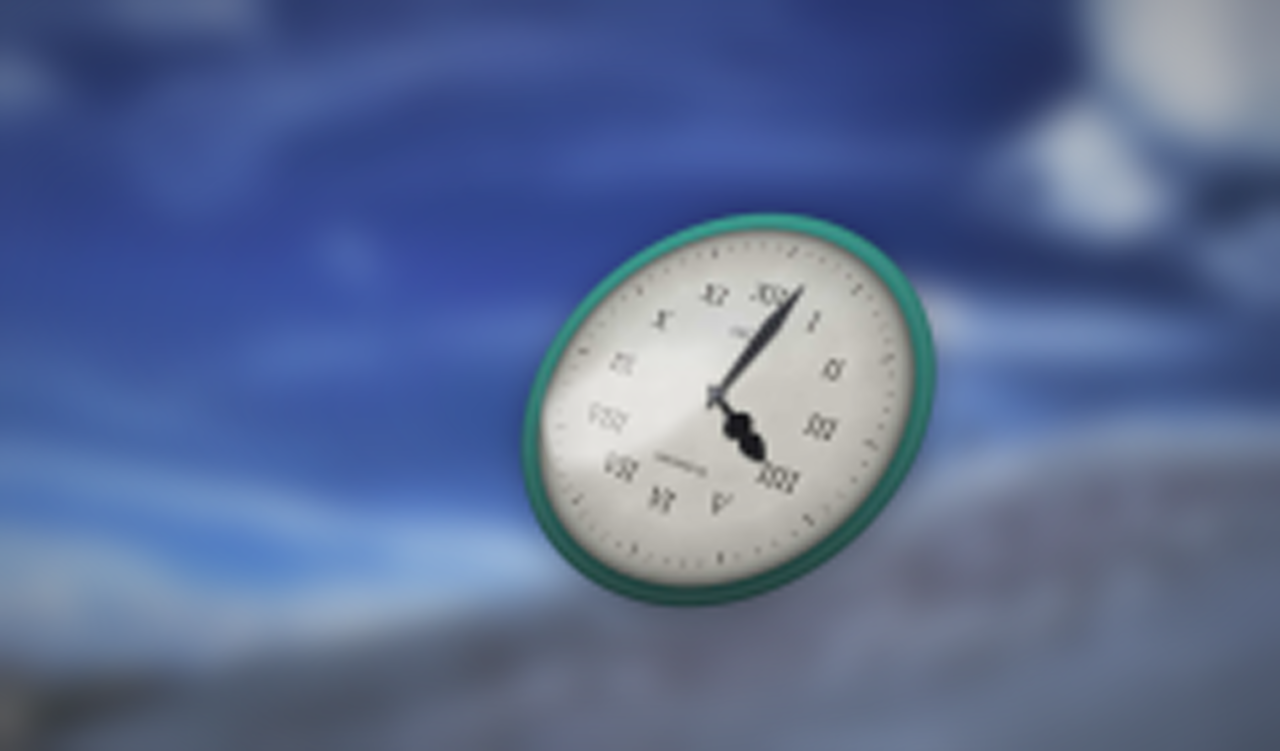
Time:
h=4 m=2
